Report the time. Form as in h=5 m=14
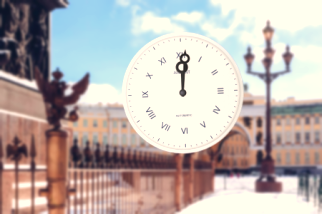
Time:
h=12 m=1
